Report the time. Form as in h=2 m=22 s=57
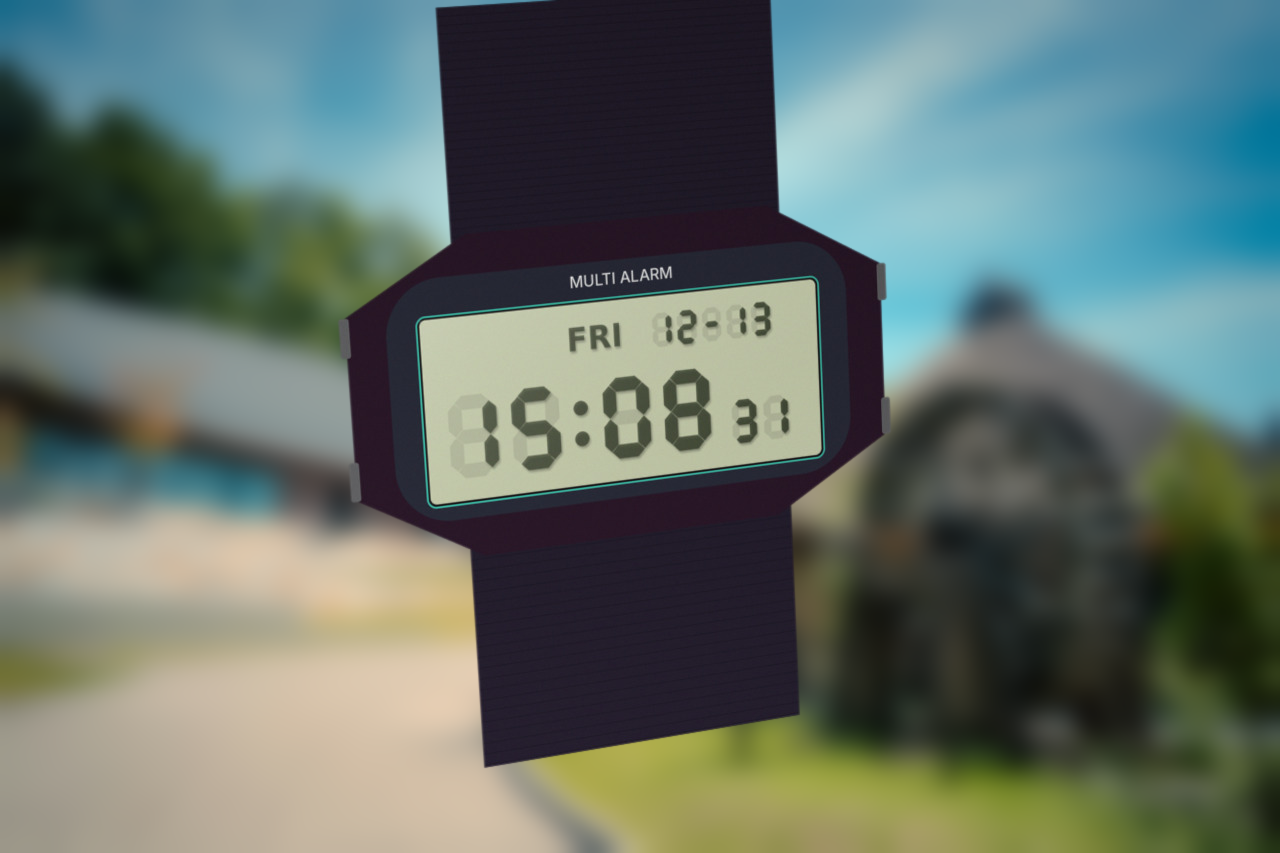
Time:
h=15 m=8 s=31
